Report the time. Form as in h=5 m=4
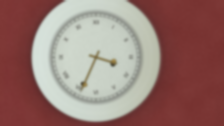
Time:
h=3 m=34
